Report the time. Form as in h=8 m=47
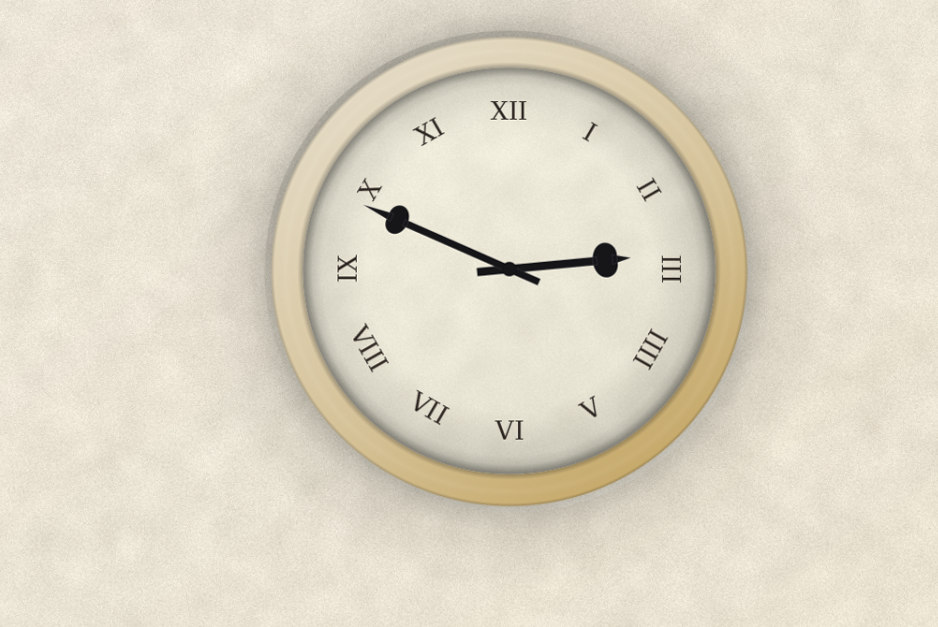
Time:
h=2 m=49
